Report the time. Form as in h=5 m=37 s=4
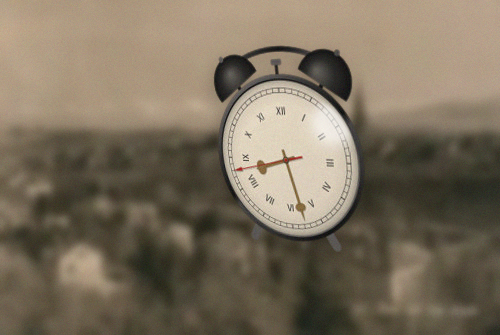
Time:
h=8 m=27 s=43
